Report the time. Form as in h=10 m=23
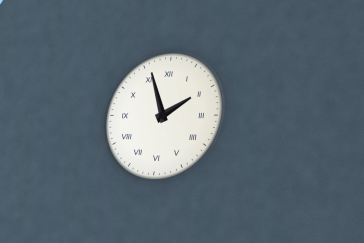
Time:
h=1 m=56
